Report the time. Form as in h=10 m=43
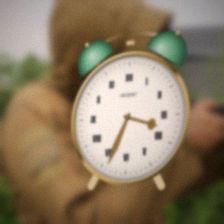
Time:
h=3 m=34
